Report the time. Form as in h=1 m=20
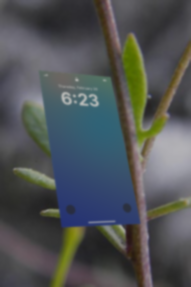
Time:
h=6 m=23
